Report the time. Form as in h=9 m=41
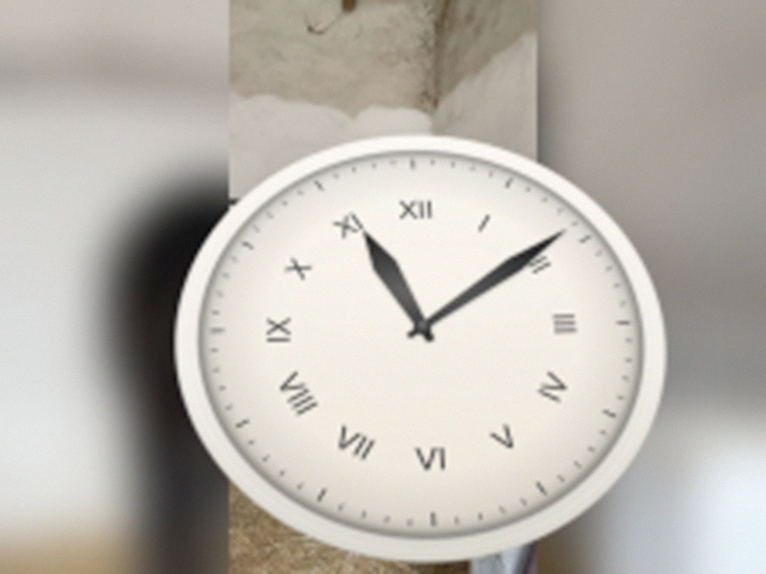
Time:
h=11 m=9
